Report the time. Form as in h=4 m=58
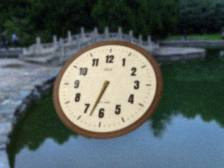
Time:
h=6 m=33
